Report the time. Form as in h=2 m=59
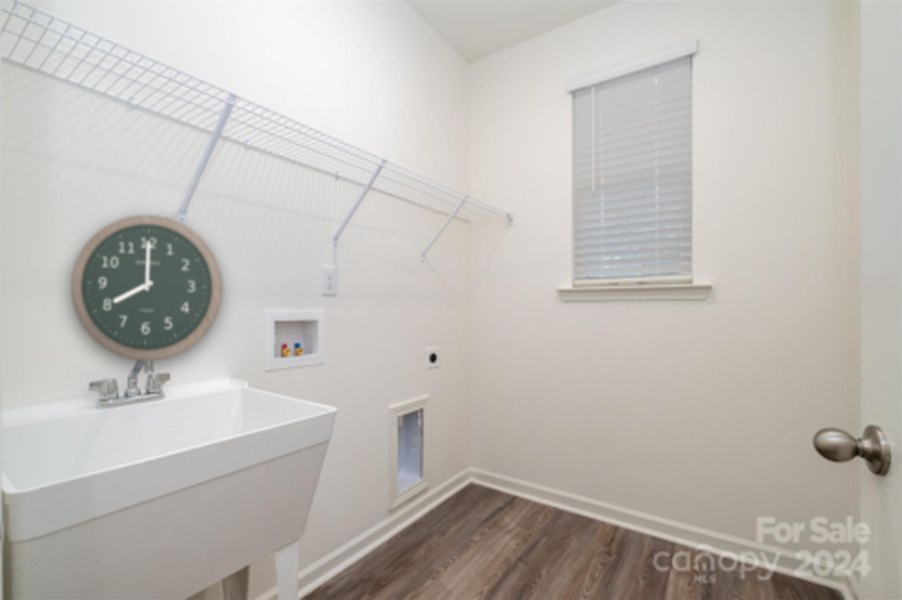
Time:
h=8 m=0
